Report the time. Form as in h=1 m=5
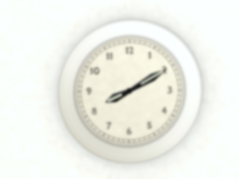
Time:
h=8 m=10
